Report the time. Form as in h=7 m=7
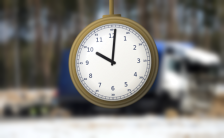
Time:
h=10 m=1
